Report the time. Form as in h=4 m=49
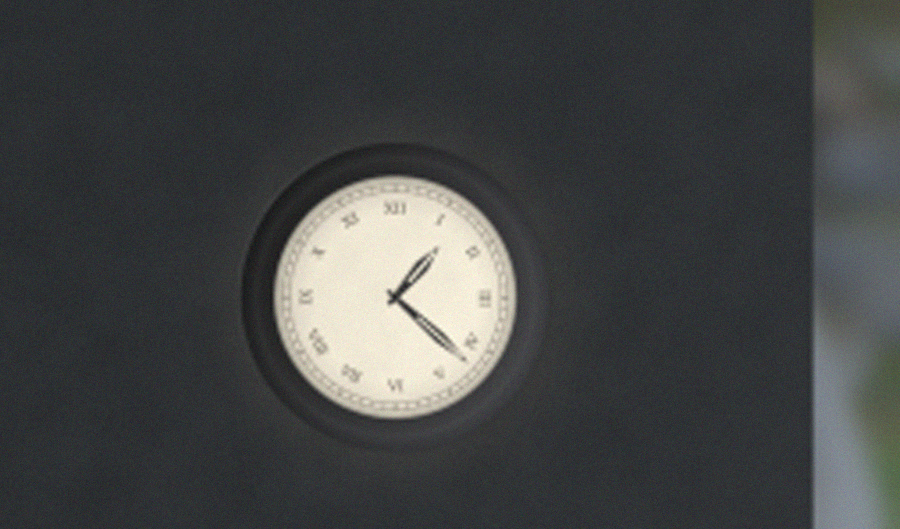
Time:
h=1 m=22
